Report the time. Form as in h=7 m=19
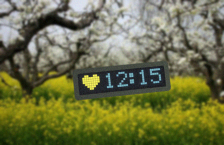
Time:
h=12 m=15
